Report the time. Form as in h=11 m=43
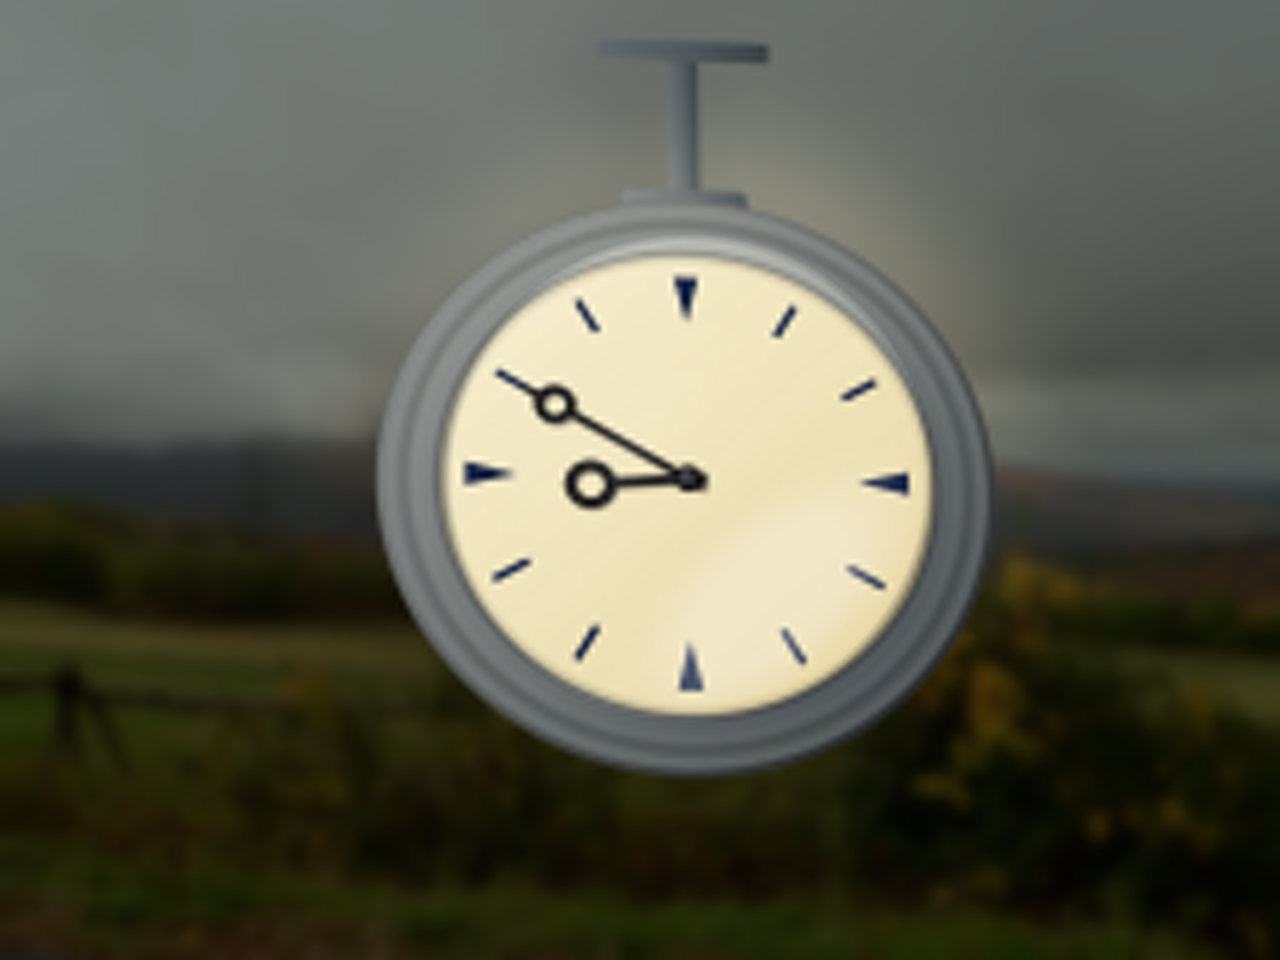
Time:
h=8 m=50
